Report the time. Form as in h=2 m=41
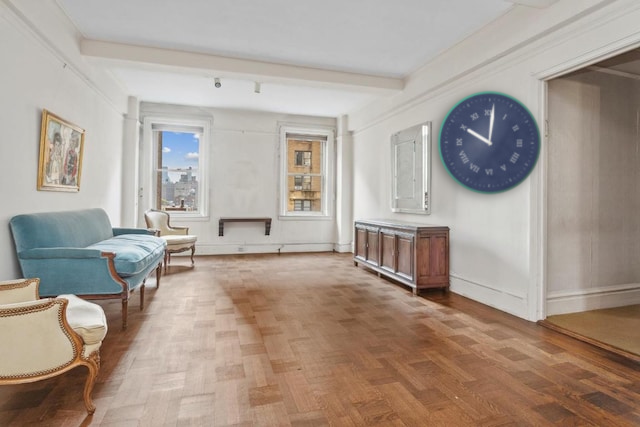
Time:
h=10 m=1
